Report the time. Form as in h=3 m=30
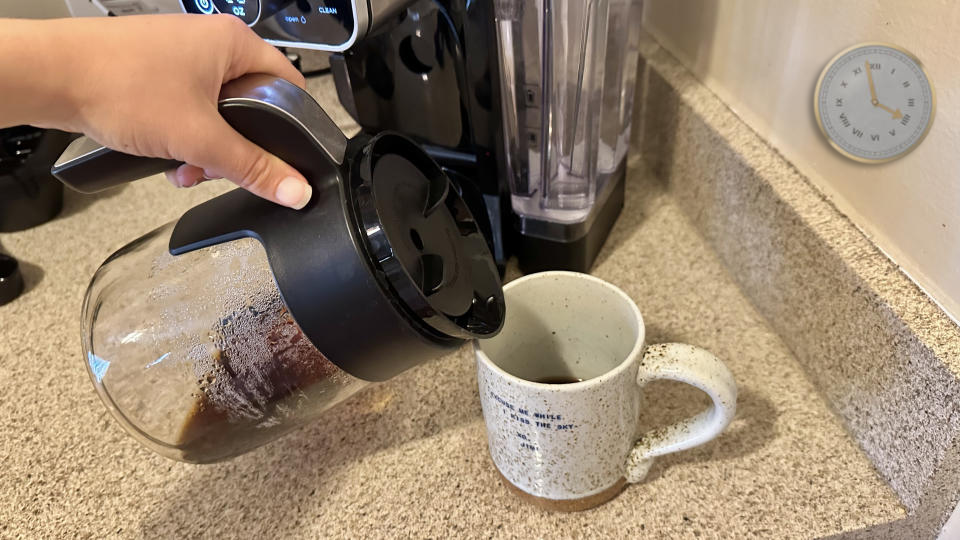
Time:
h=3 m=58
